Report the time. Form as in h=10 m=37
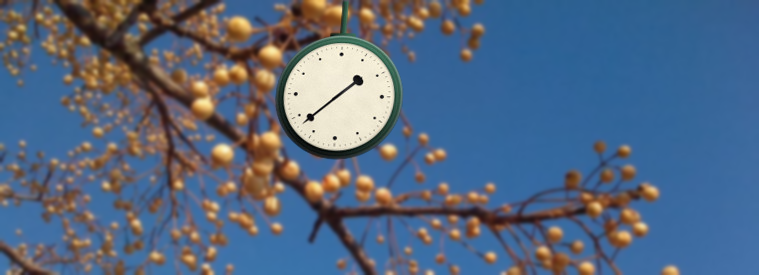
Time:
h=1 m=38
